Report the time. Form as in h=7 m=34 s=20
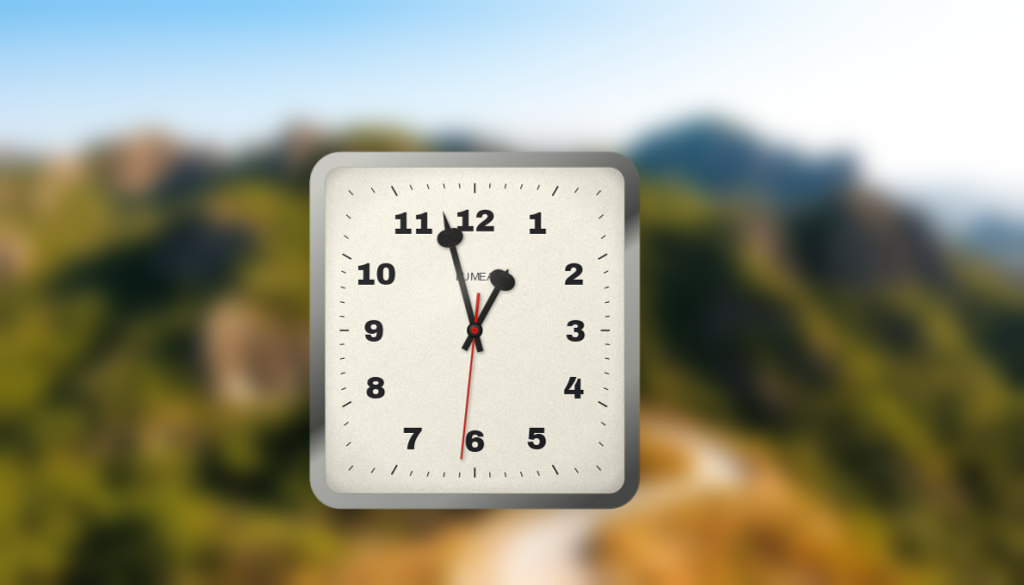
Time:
h=12 m=57 s=31
